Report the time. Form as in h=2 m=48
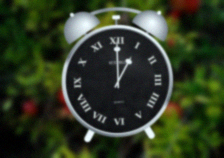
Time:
h=1 m=0
